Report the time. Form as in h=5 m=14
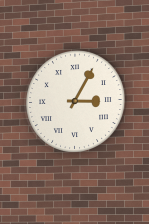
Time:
h=3 m=5
